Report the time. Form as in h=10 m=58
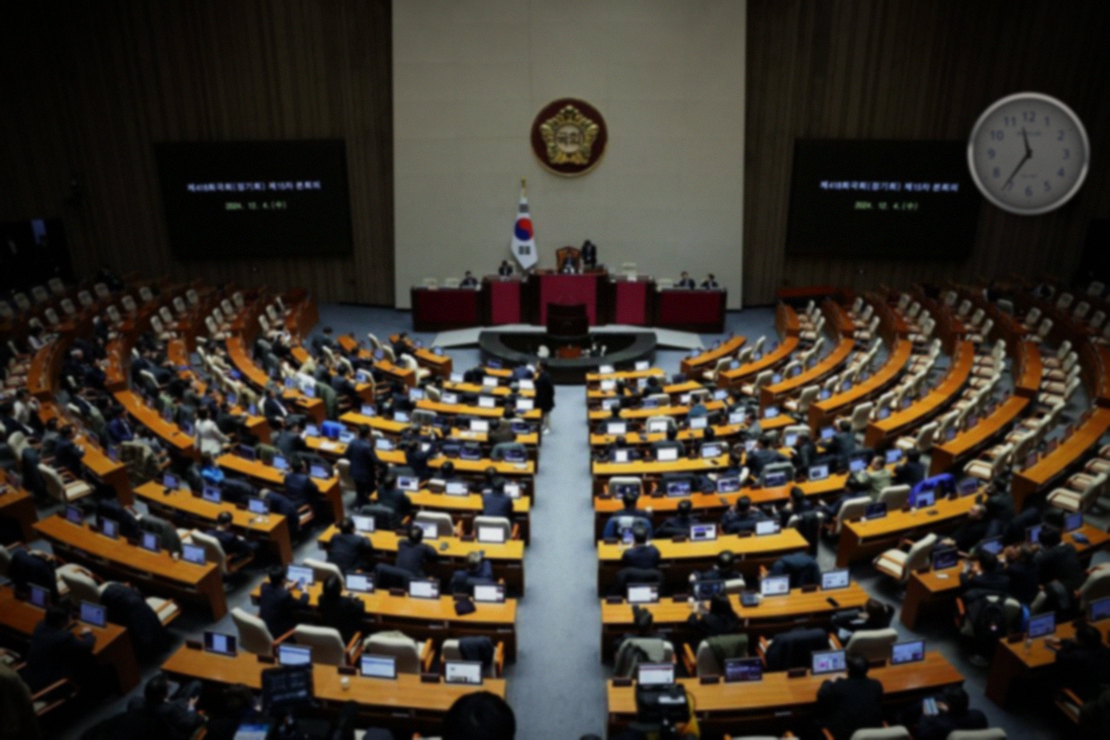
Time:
h=11 m=36
